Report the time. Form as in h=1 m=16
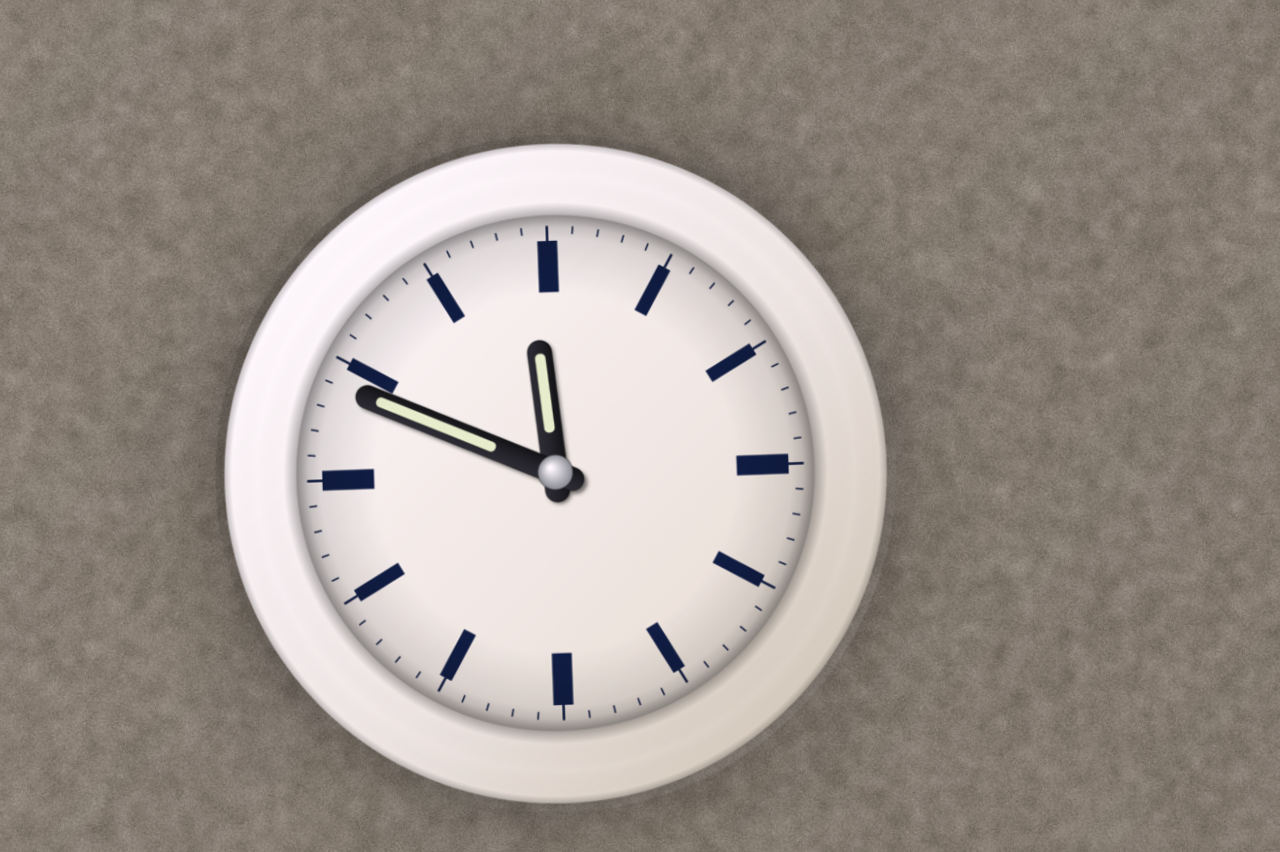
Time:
h=11 m=49
